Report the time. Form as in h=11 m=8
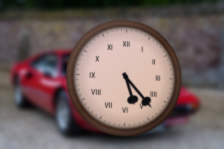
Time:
h=5 m=23
